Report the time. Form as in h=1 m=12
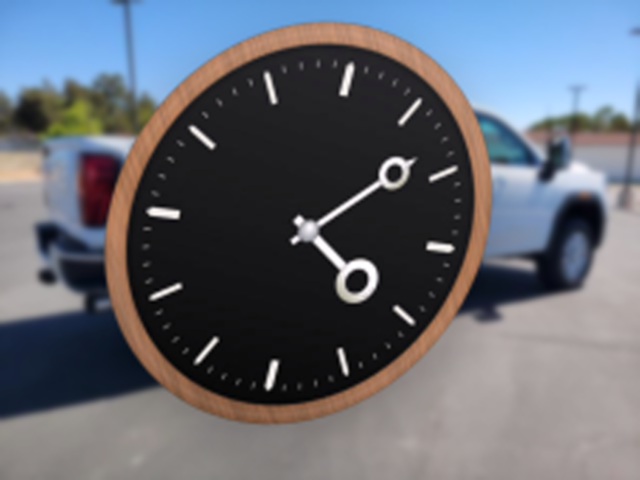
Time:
h=4 m=8
